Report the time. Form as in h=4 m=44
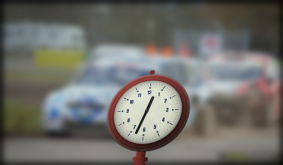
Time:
h=12 m=33
